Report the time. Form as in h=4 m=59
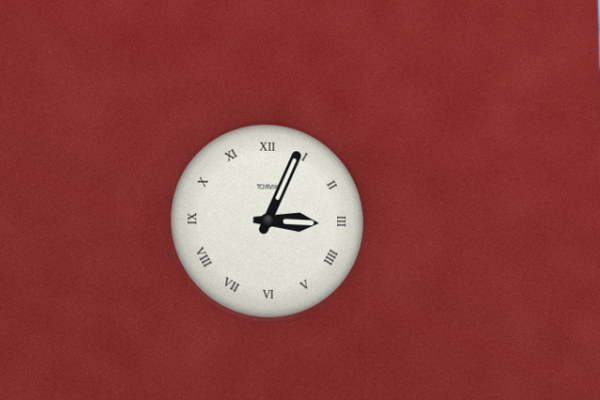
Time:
h=3 m=4
